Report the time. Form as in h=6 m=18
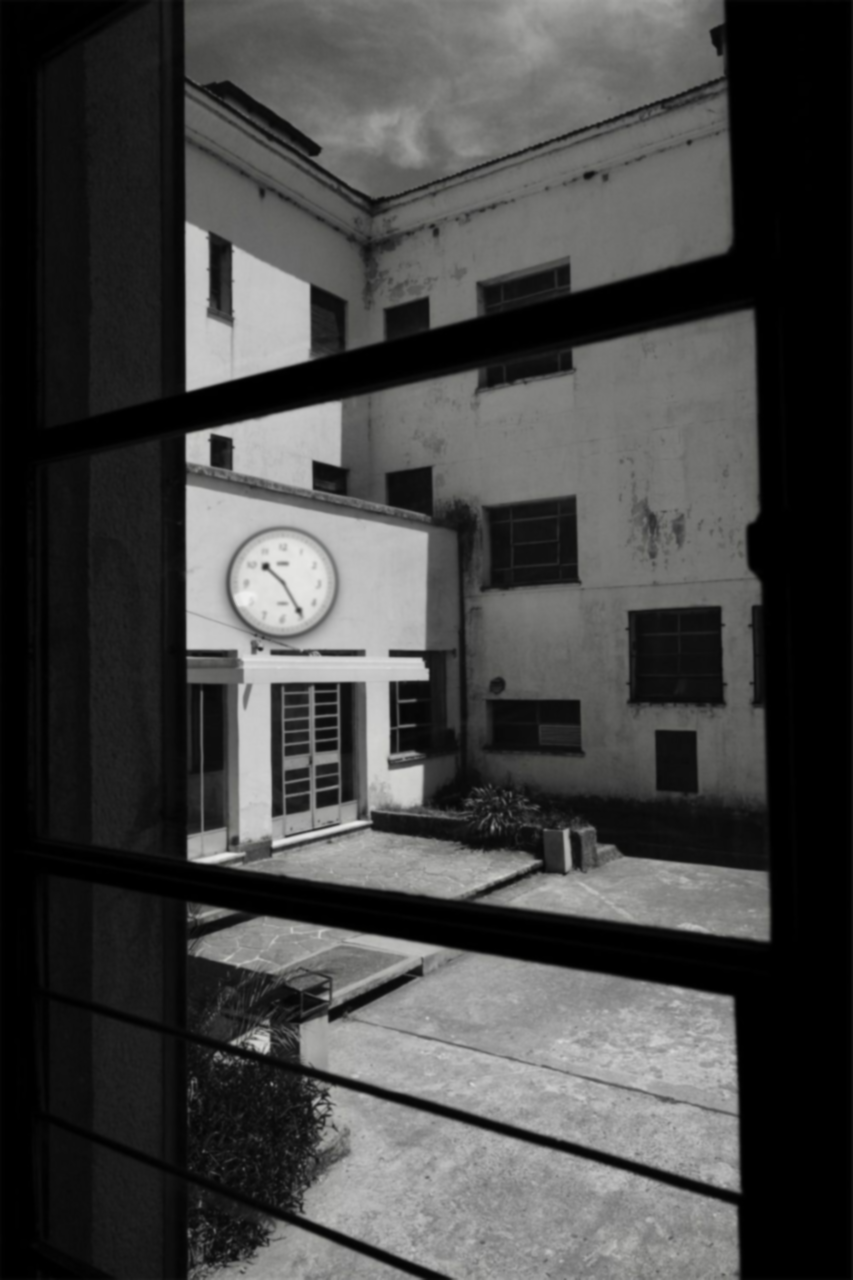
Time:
h=10 m=25
